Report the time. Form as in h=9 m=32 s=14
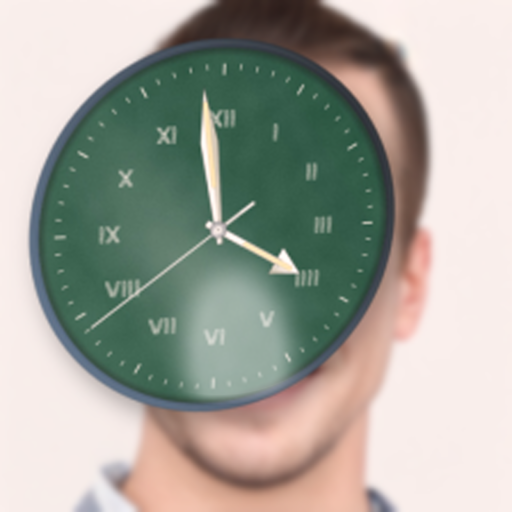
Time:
h=3 m=58 s=39
